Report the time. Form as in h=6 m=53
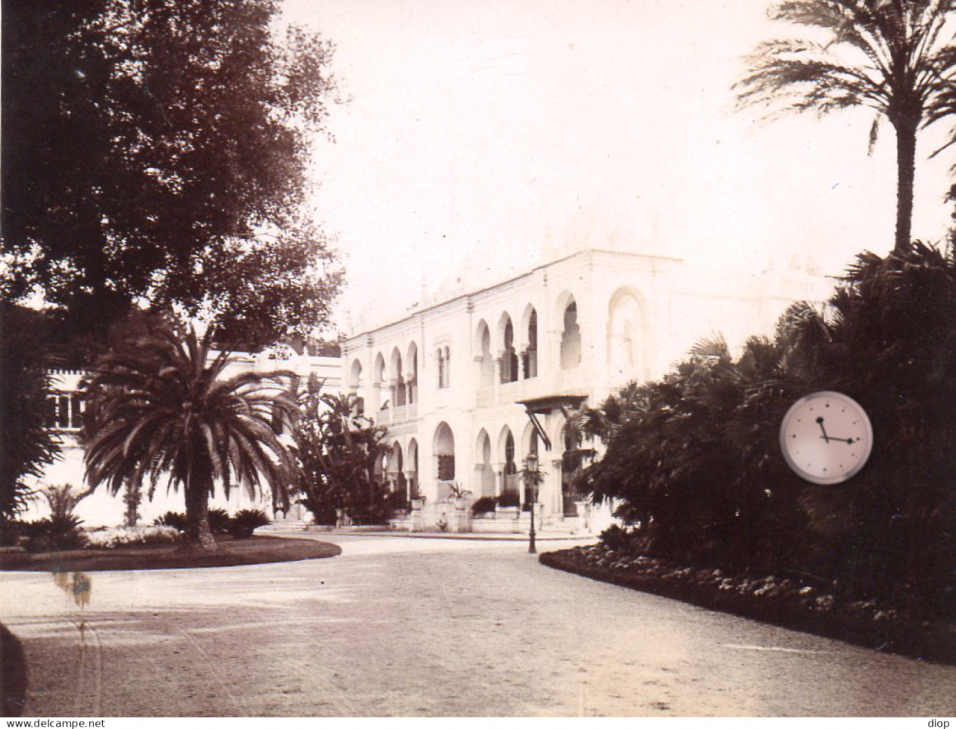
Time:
h=11 m=16
